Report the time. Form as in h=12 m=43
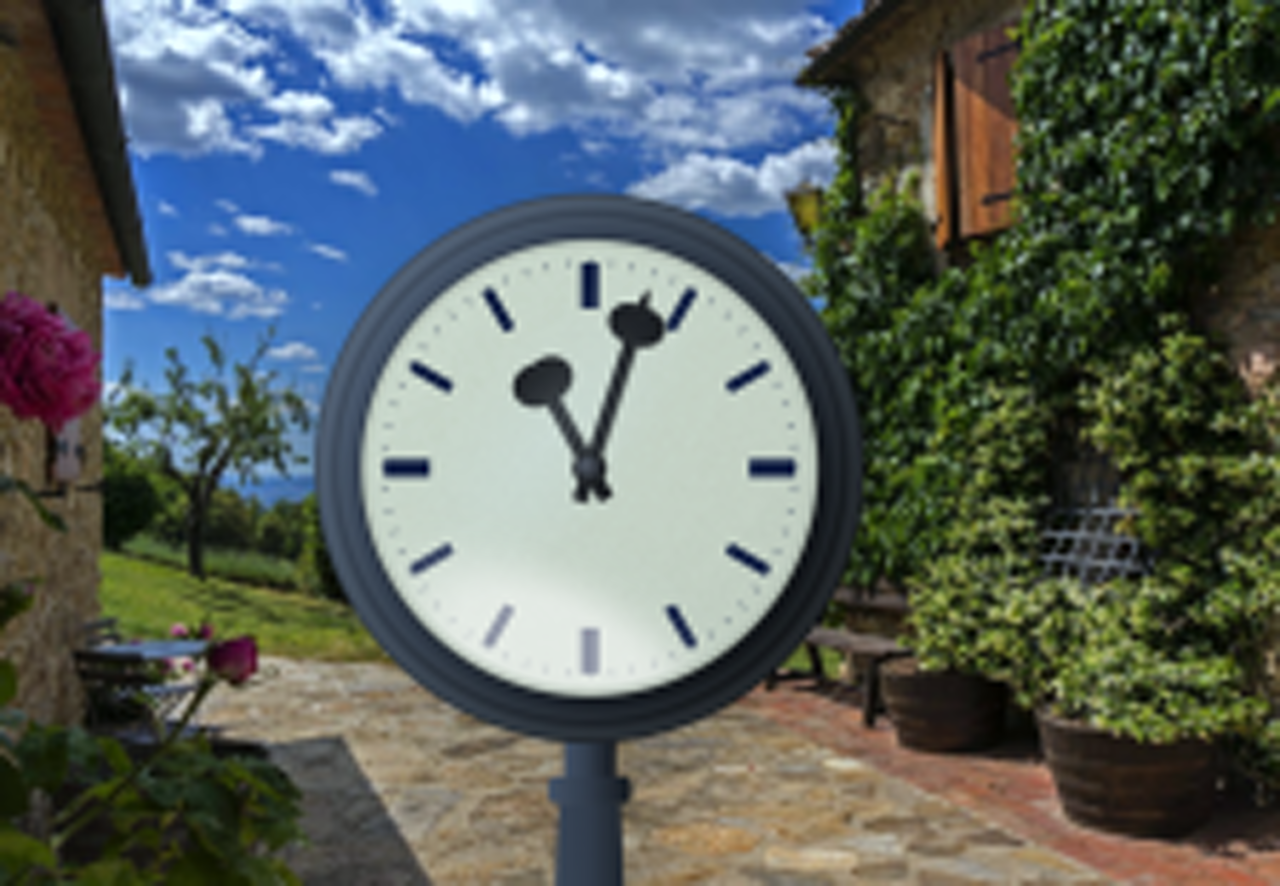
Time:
h=11 m=3
